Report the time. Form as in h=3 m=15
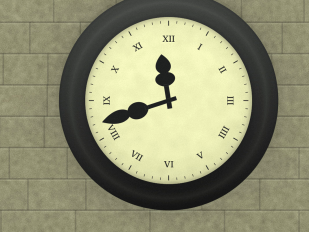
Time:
h=11 m=42
